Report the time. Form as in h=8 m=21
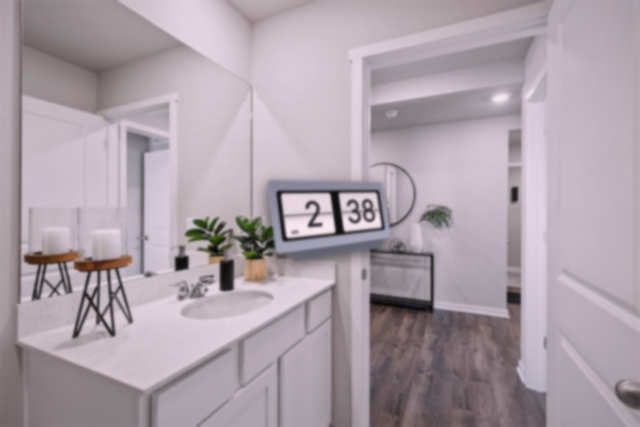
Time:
h=2 m=38
